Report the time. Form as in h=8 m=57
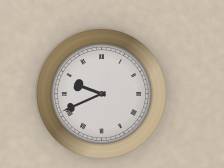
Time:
h=9 m=41
